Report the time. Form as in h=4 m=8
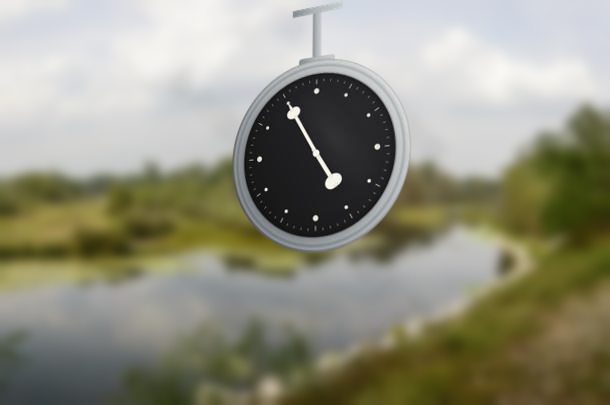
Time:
h=4 m=55
